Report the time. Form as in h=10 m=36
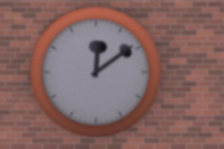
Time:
h=12 m=9
